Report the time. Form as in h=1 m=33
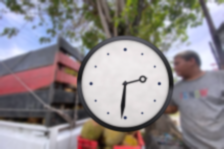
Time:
h=2 m=31
